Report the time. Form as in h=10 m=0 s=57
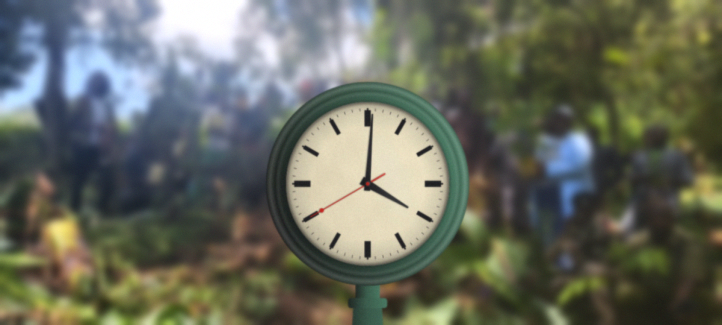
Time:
h=4 m=0 s=40
